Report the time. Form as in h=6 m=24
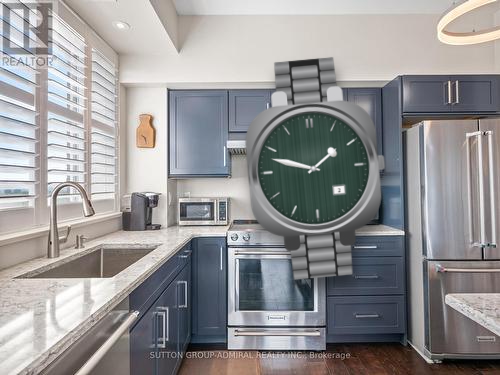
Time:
h=1 m=48
